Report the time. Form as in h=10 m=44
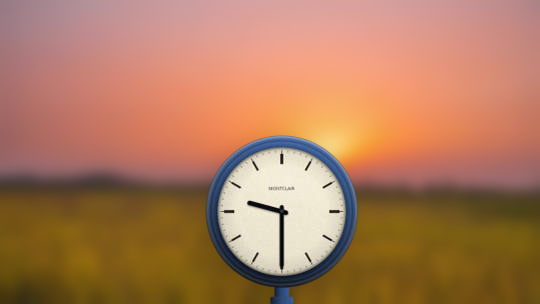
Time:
h=9 m=30
